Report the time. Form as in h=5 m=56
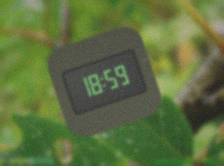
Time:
h=18 m=59
